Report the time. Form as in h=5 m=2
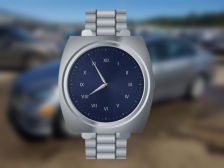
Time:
h=7 m=55
